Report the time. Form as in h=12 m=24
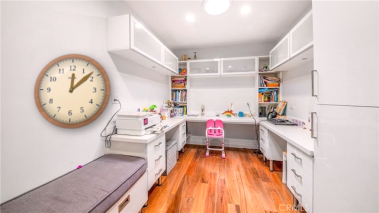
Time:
h=12 m=8
